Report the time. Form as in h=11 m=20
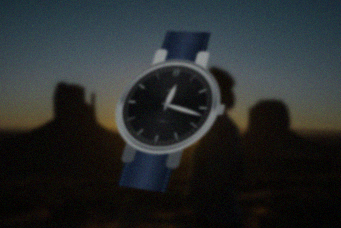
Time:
h=12 m=17
